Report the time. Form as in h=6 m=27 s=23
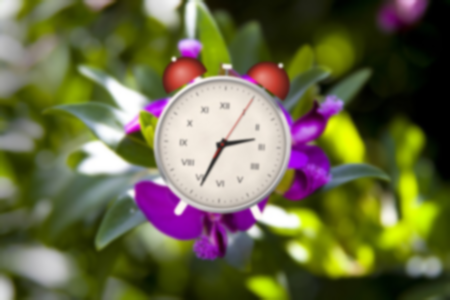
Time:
h=2 m=34 s=5
